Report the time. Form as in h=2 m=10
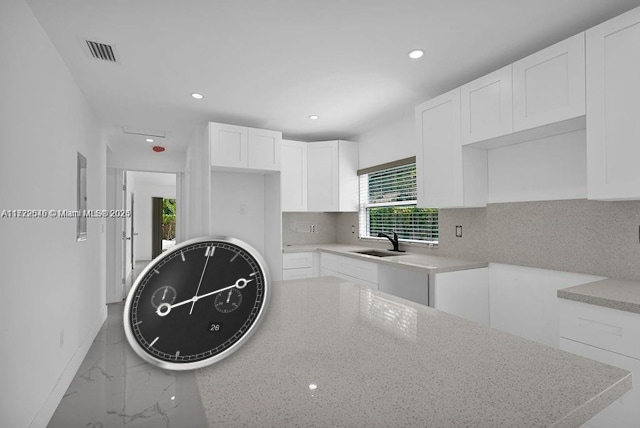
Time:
h=8 m=11
